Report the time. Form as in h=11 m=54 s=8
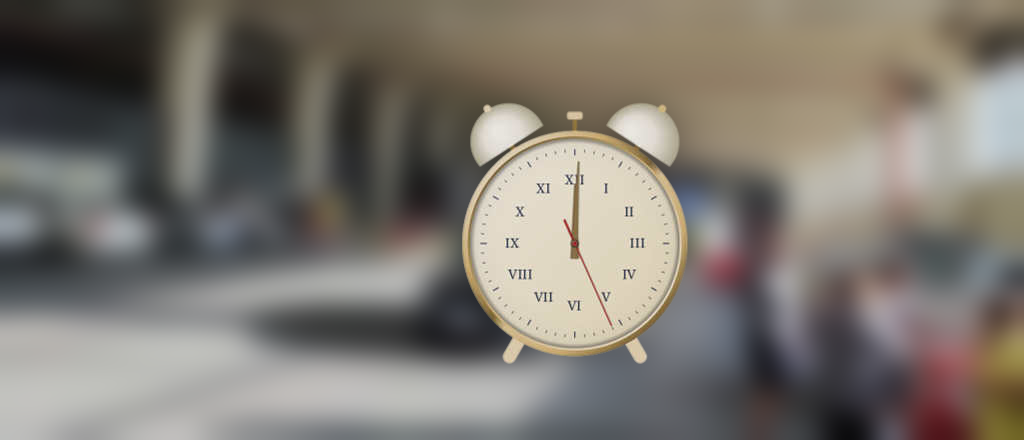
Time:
h=12 m=0 s=26
